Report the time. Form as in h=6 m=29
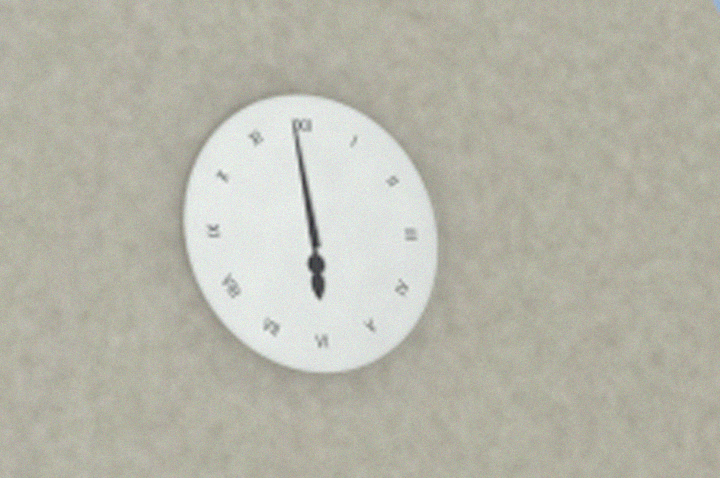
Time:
h=5 m=59
